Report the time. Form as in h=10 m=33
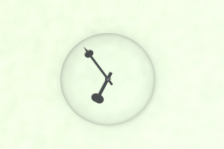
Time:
h=6 m=54
